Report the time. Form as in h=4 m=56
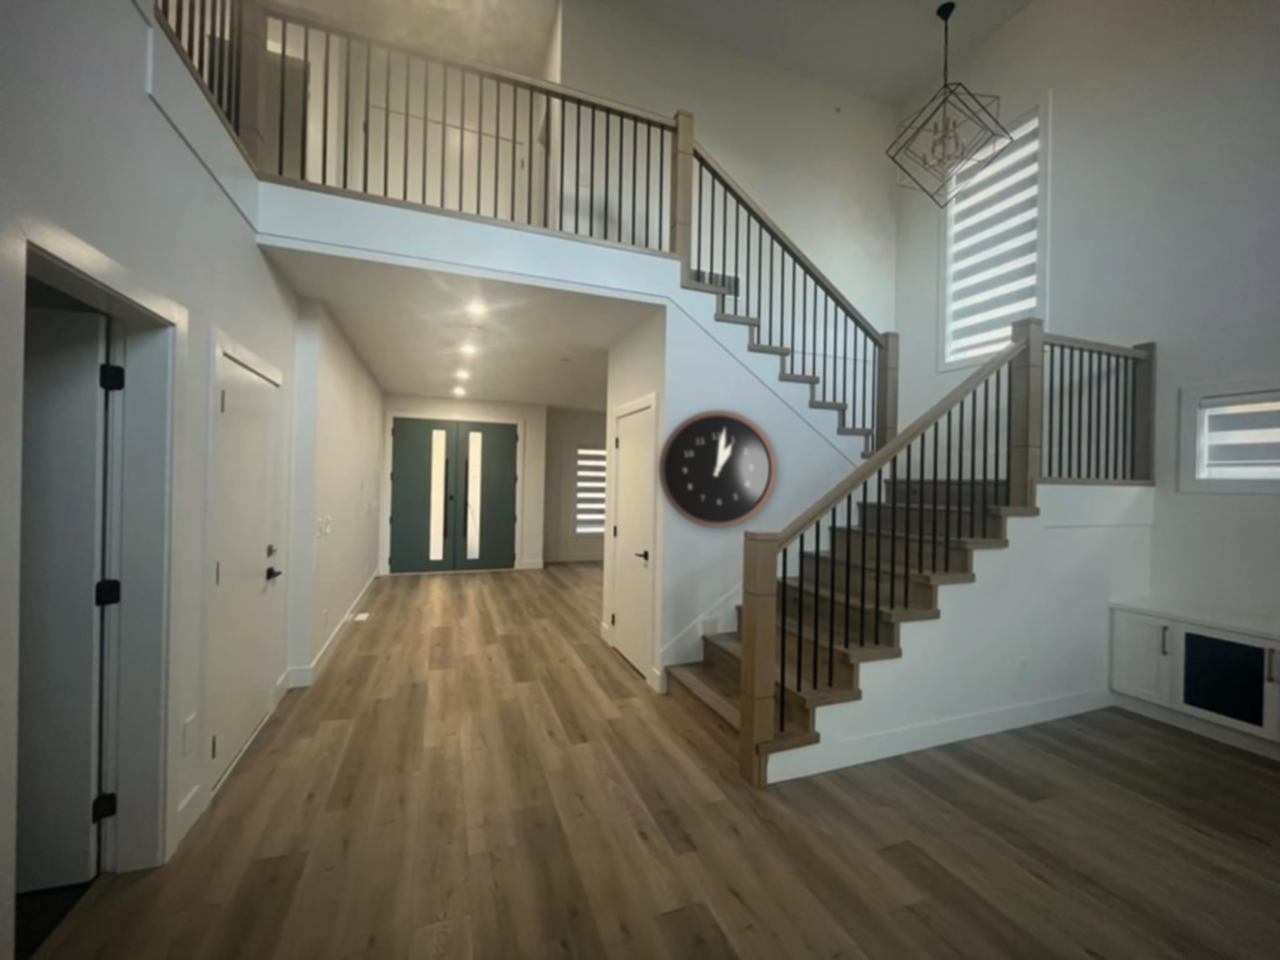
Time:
h=1 m=2
